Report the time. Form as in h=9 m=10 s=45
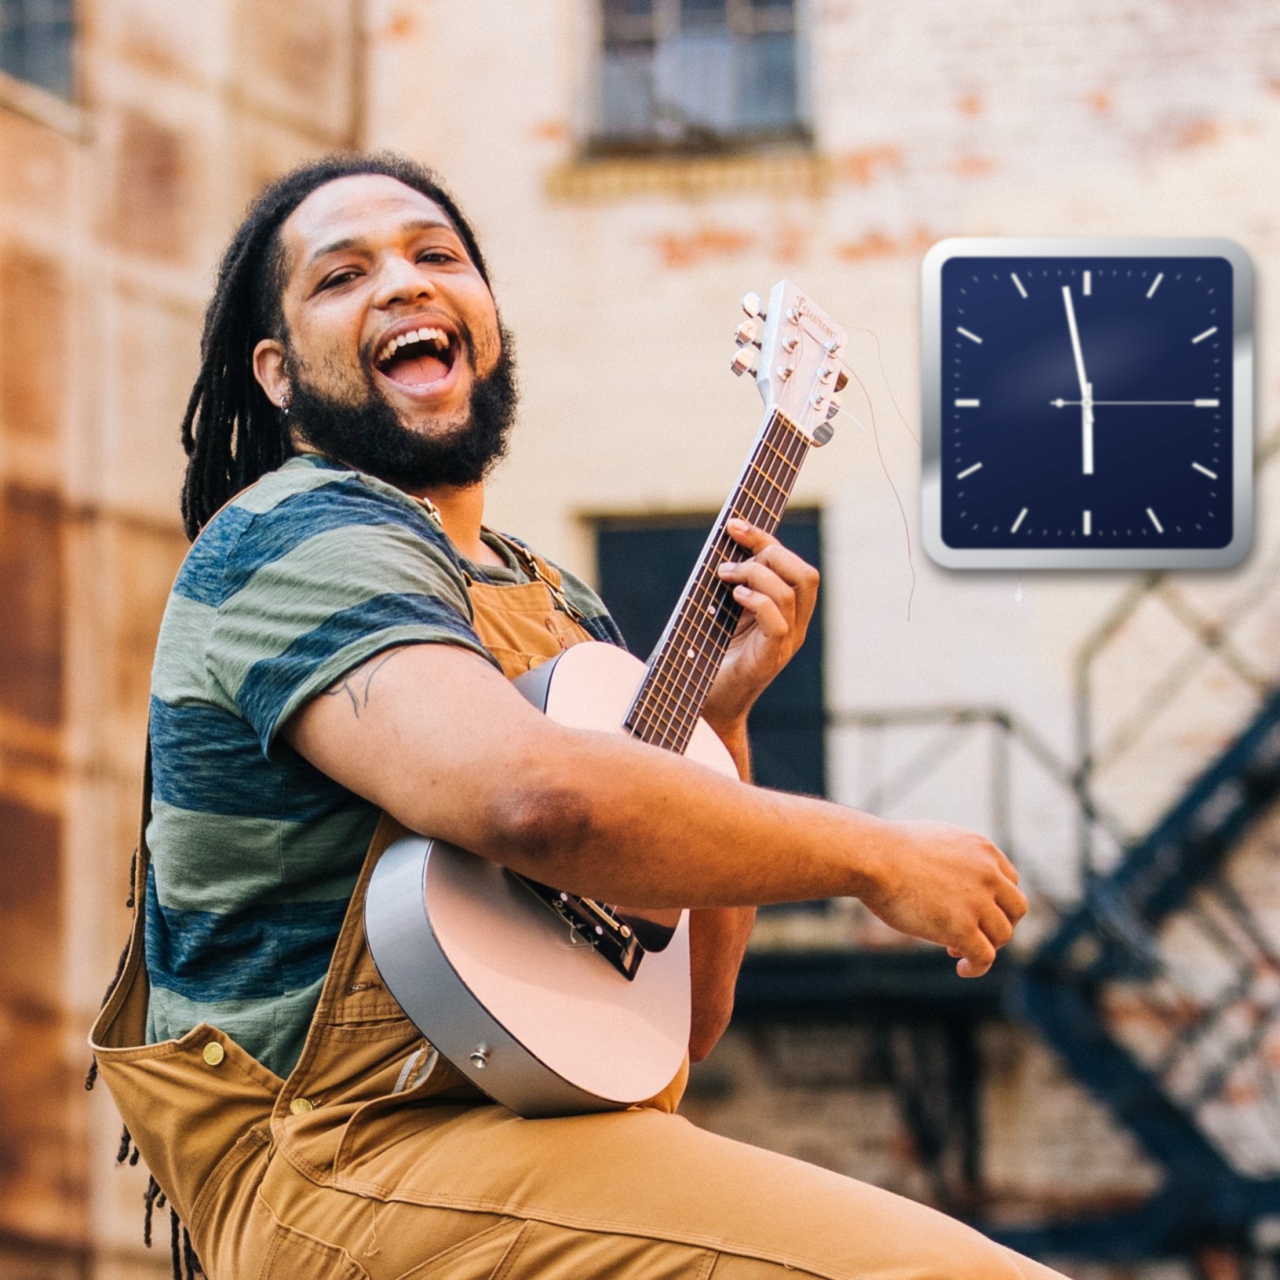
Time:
h=5 m=58 s=15
